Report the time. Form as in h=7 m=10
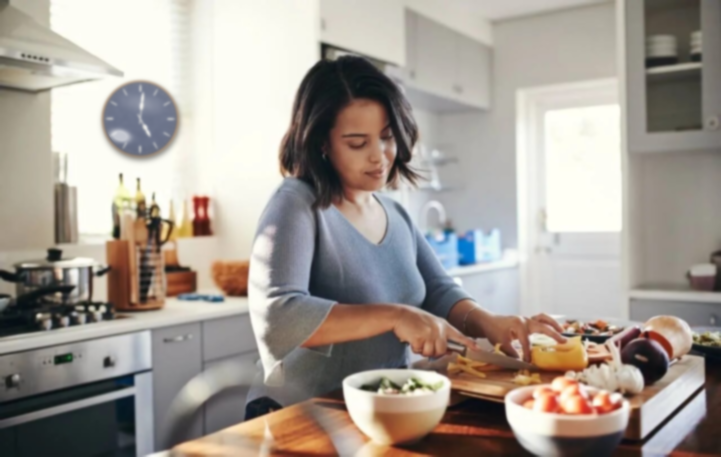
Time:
h=5 m=1
